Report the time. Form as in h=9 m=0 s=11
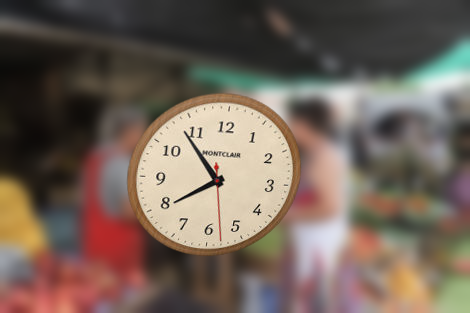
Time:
h=7 m=53 s=28
